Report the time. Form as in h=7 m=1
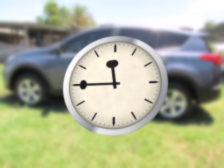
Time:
h=11 m=45
